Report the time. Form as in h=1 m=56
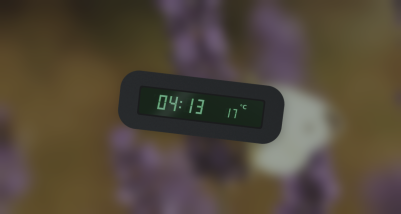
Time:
h=4 m=13
